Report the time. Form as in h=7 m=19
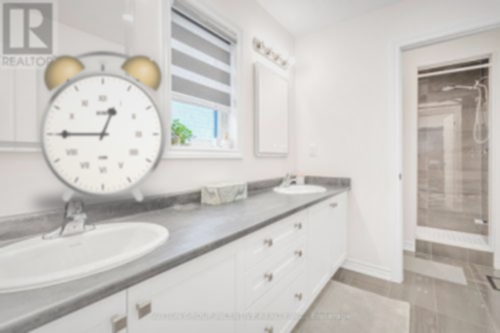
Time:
h=12 m=45
